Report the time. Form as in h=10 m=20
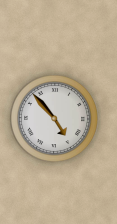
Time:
h=4 m=53
